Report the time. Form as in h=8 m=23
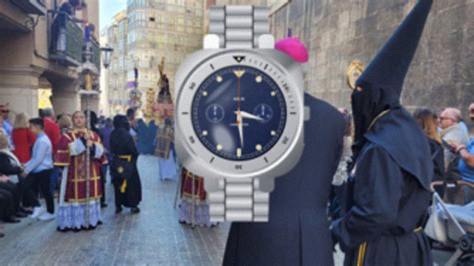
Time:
h=3 m=29
